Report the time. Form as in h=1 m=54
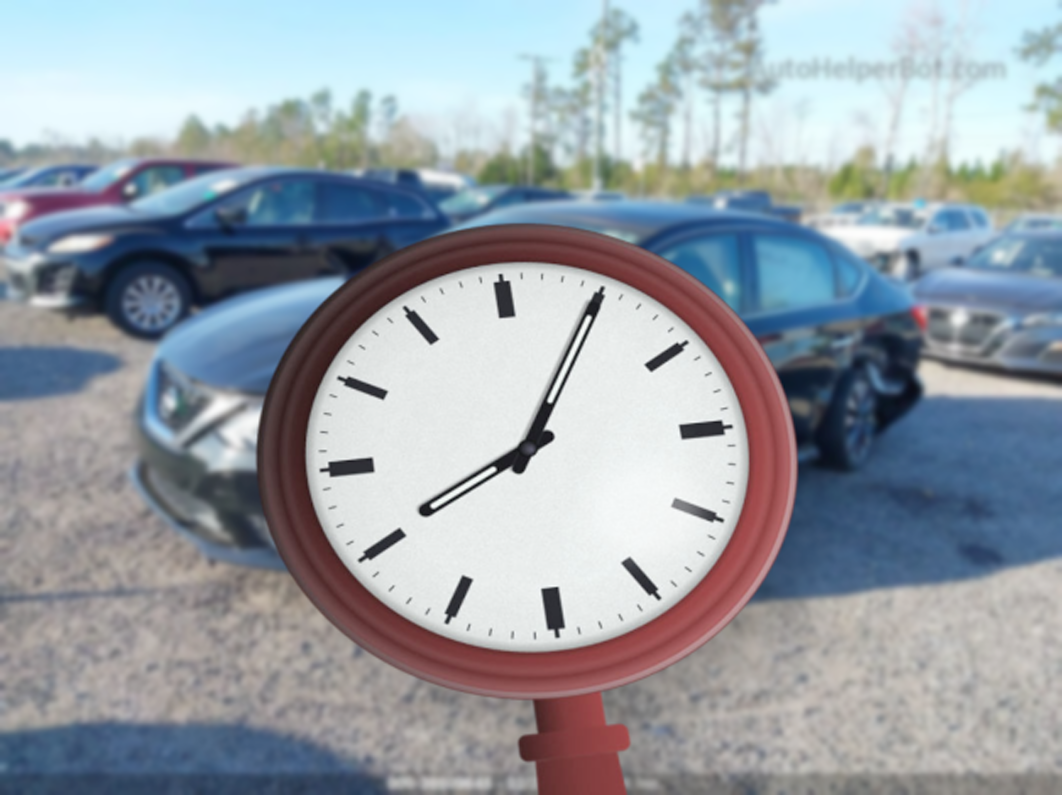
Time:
h=8 m=5
